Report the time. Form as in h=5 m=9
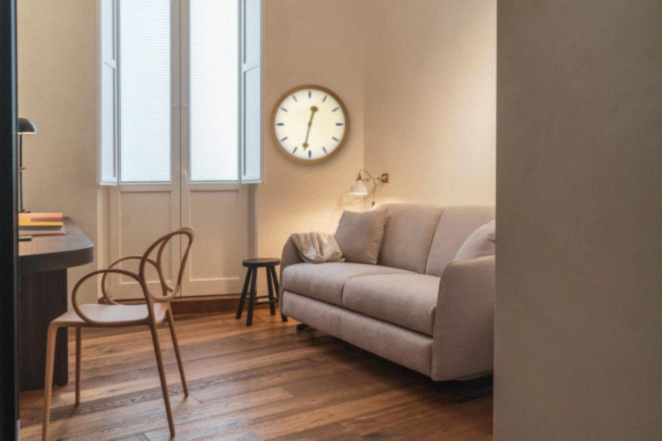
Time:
h=12 m=32
